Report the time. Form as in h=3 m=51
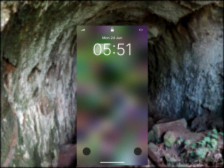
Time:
h=5 m=51
